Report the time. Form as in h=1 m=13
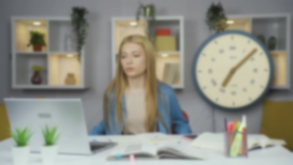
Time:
h=7 m=8
